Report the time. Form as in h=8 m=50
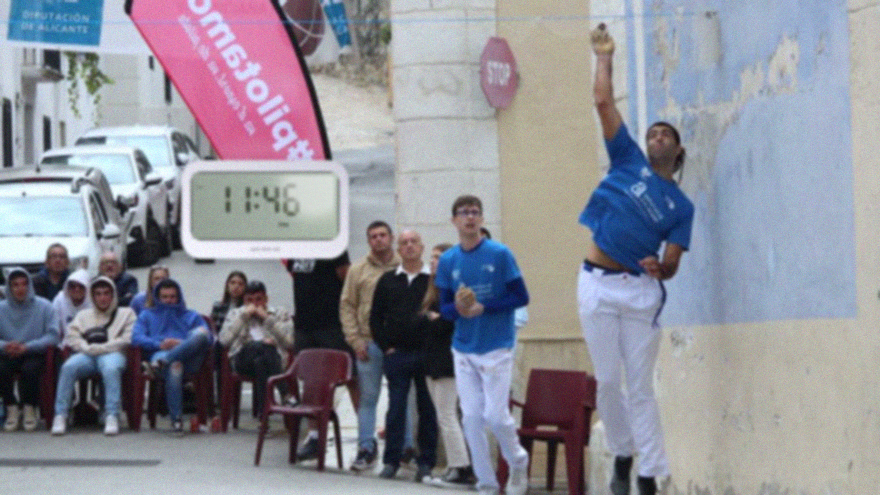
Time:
h=11 m=46
